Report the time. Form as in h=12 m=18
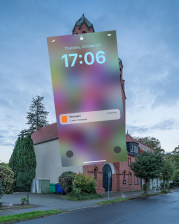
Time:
h=17 m=6
